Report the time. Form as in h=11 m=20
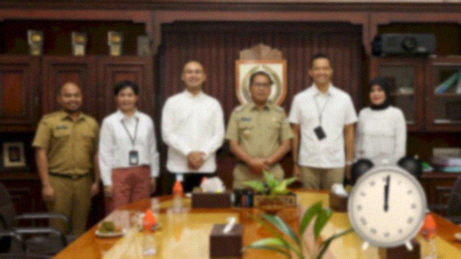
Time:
h=12 m=1
